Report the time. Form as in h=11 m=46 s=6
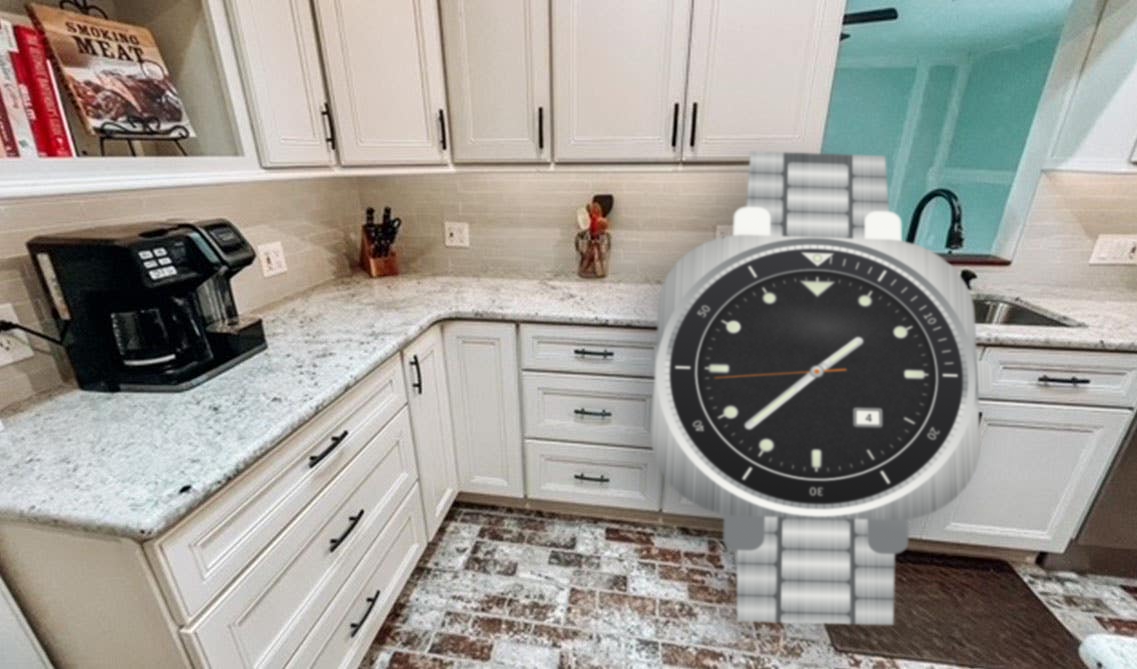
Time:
h=1 m=37 s=44
